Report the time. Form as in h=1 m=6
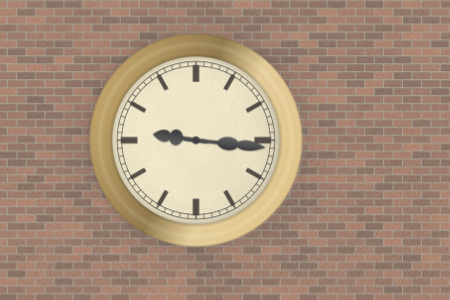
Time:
h=9 m=16
